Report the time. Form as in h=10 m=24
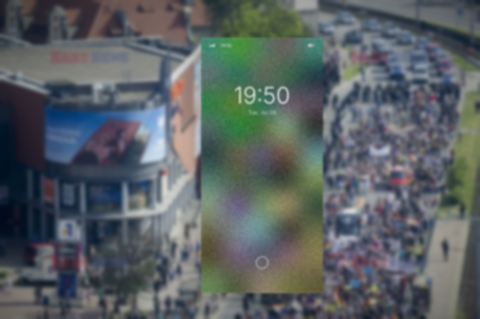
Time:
h=19 m=50
